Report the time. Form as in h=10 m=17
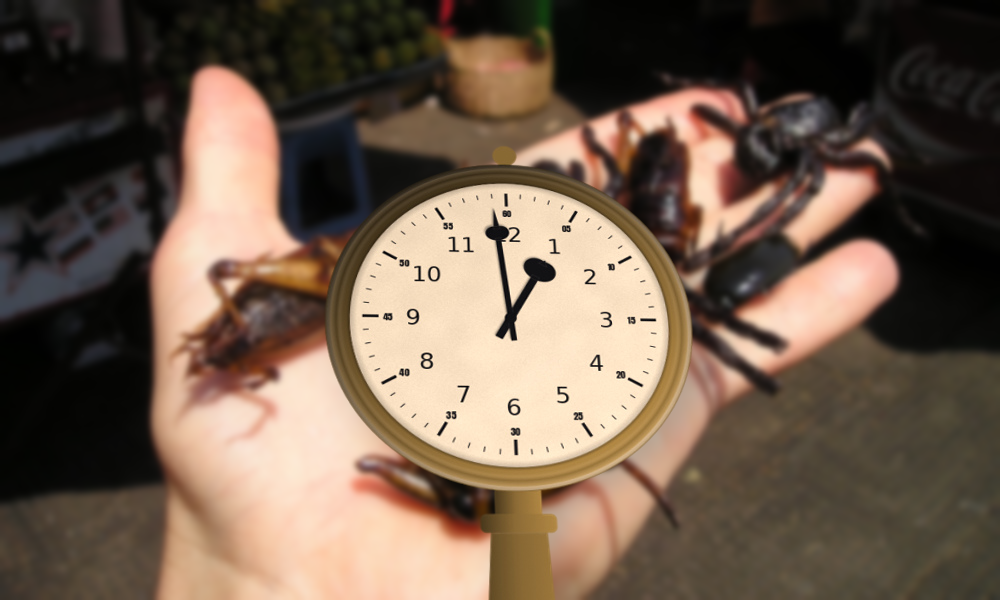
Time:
h=12 m=59
